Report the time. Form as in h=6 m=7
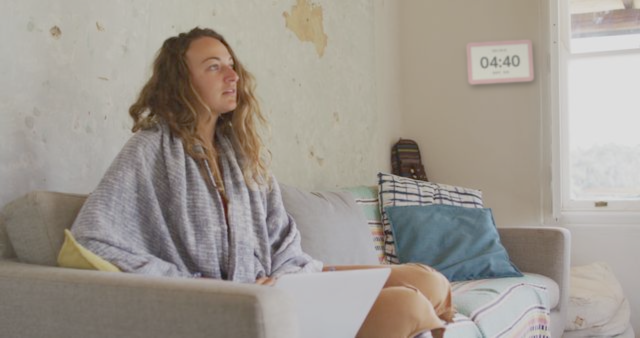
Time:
h=4 m=40
